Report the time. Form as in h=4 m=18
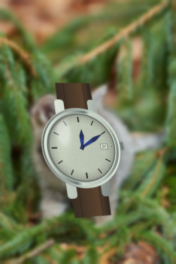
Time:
h=12 m=10
